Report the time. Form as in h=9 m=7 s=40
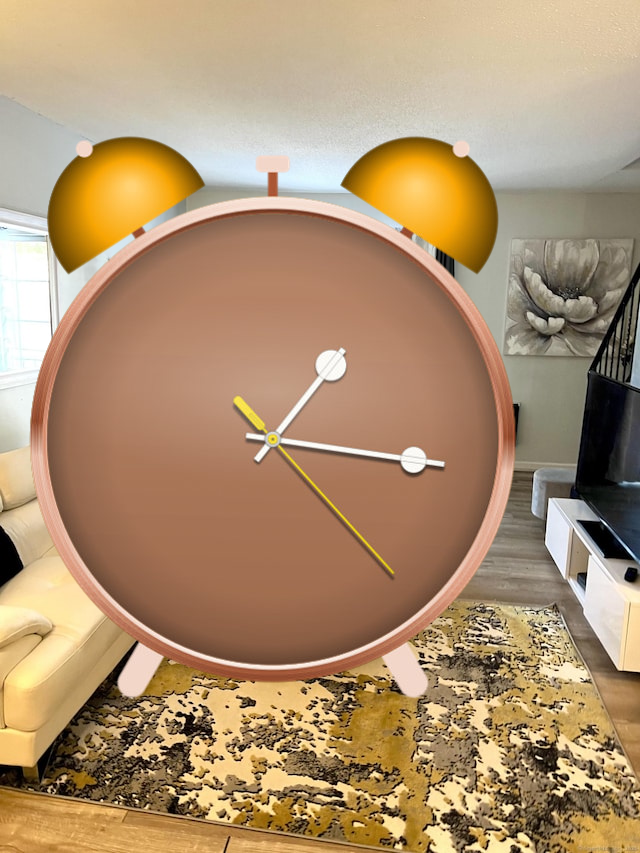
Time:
h=1 m=16 s=23
